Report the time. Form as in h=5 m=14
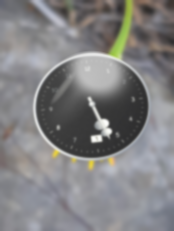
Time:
h=5 m=27
